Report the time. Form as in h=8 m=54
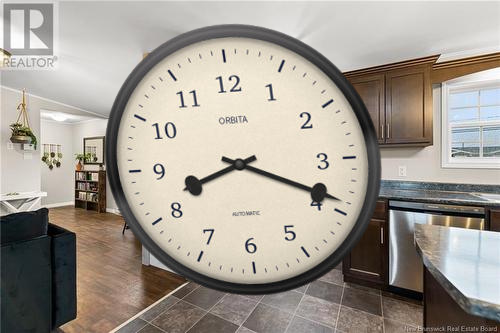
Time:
h=8 m=19
